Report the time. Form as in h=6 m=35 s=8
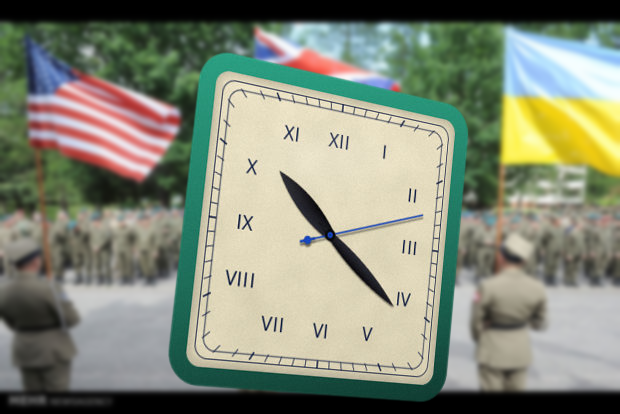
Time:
h=10 m=21 s=12
